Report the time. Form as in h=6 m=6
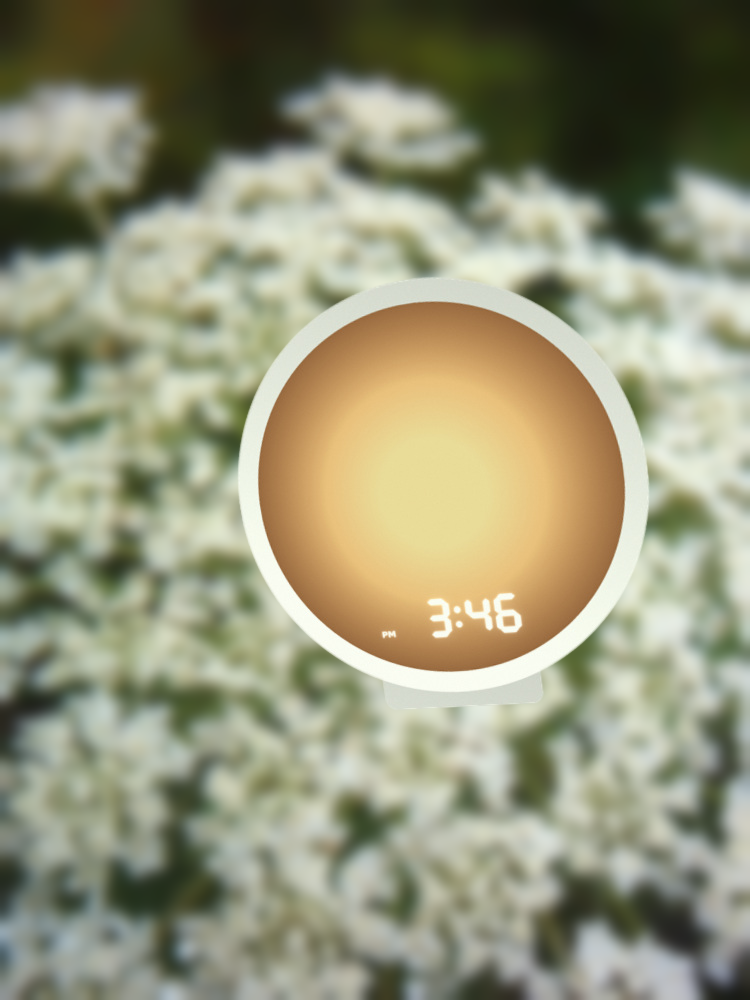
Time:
h=3 m=46
